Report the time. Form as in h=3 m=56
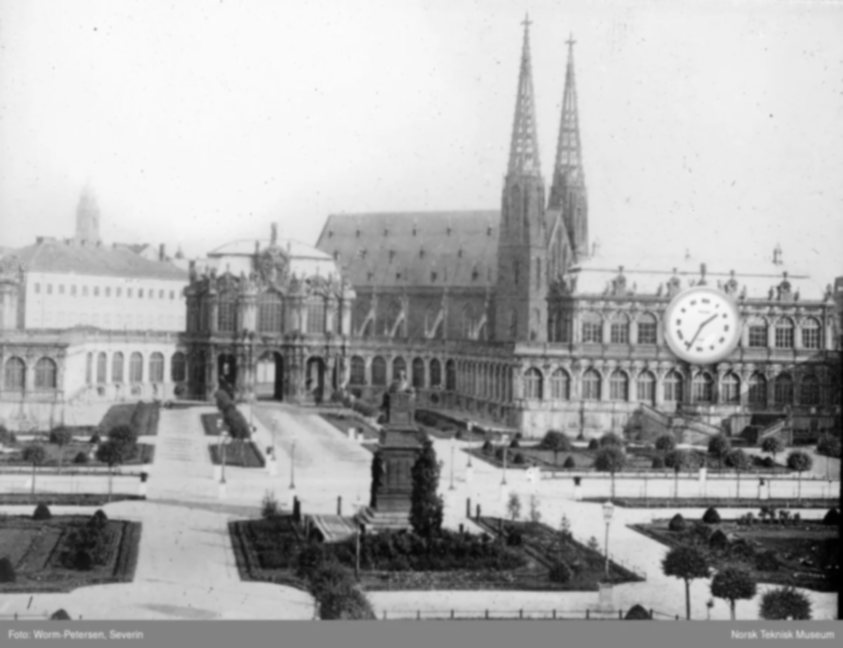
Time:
h=1 m=34
